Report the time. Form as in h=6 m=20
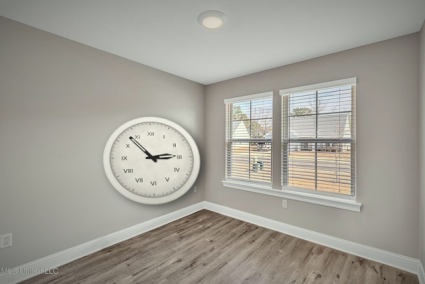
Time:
h=2 m=53
